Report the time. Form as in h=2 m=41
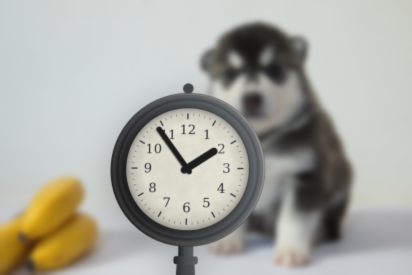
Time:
h=1 m=54
